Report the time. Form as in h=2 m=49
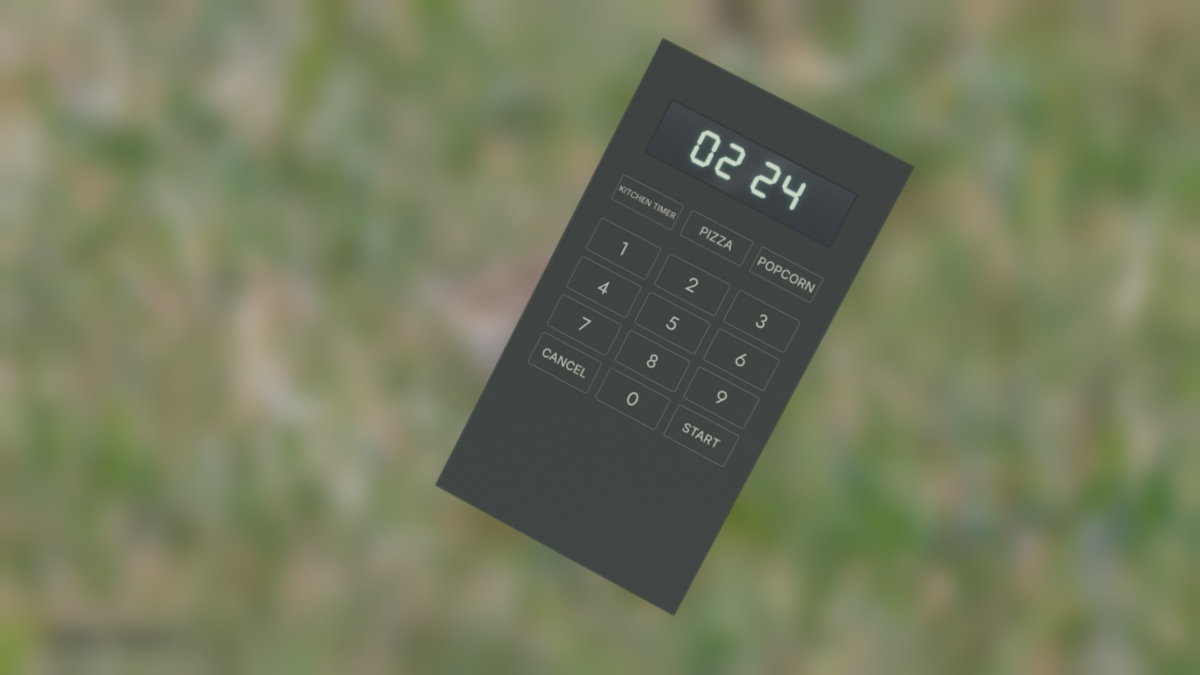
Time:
h=2 m=24
